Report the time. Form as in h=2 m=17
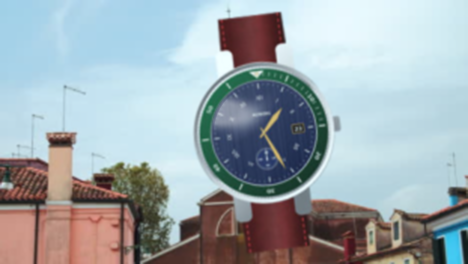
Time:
h=1 m=26
